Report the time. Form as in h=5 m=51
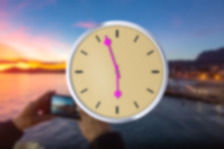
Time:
h=5 m=57
